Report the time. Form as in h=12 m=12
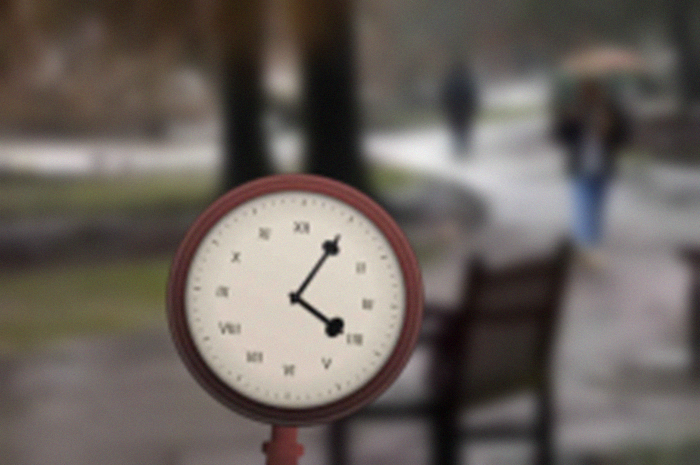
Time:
h=4 m=5
